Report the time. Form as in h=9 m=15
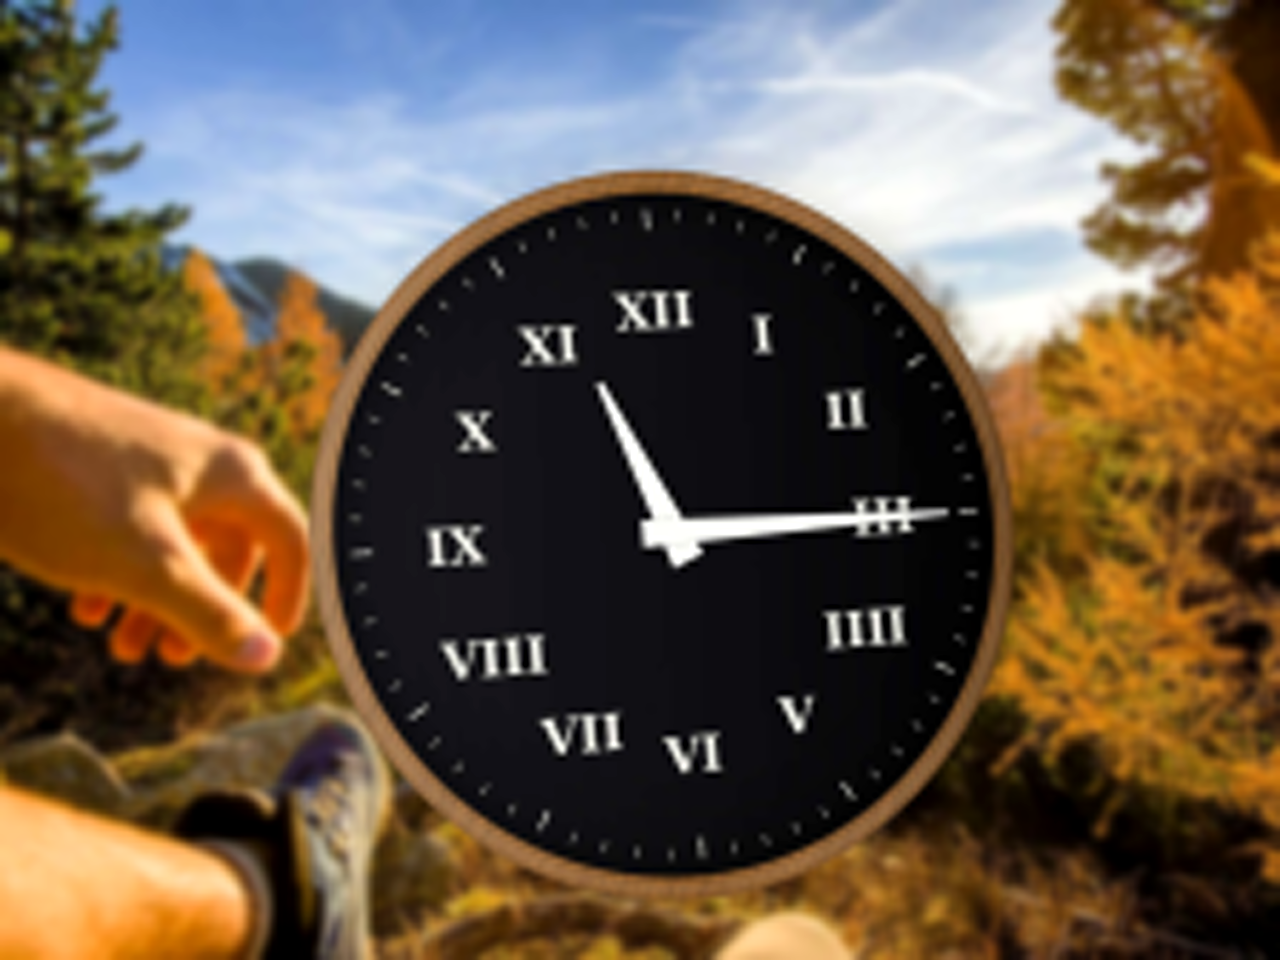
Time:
h=11 m=15
